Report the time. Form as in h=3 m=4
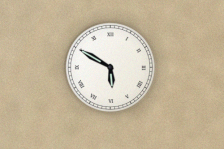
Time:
h=5 m=50
